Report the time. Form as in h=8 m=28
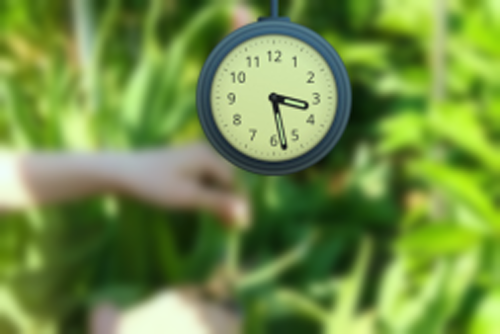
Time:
h=3 m=28
